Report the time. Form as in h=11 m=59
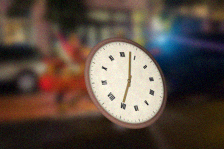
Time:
h=7 m=3
